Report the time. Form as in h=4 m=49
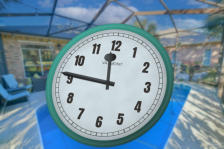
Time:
h=11 m=46
